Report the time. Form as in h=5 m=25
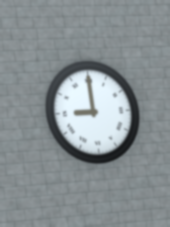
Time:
h=9 m=0
